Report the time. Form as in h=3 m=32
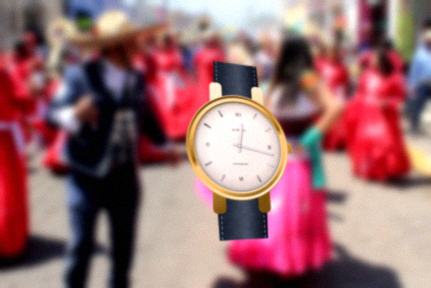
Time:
h=12 m=17
